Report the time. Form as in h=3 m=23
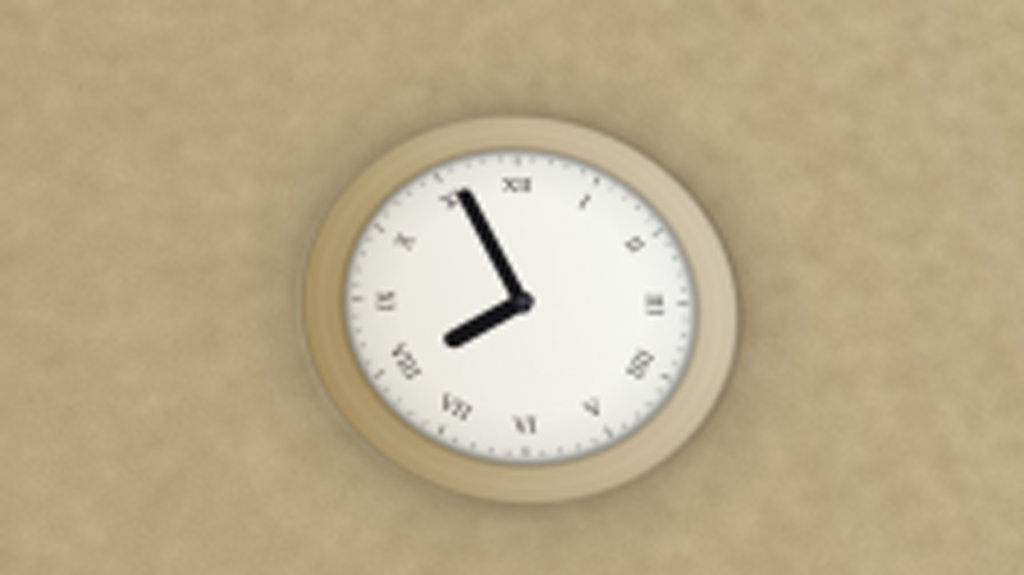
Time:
h=7 m=56
